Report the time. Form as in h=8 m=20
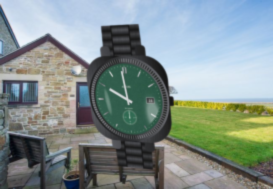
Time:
h=9 m=59
